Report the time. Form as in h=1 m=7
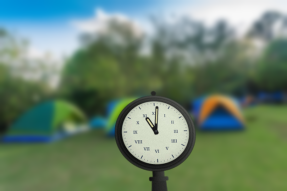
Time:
h=11 m=1
